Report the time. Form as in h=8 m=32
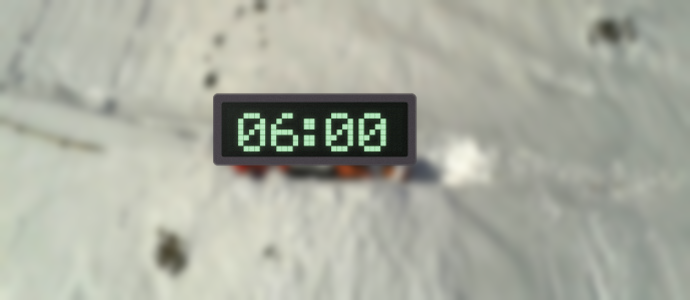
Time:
h=6 m=0
